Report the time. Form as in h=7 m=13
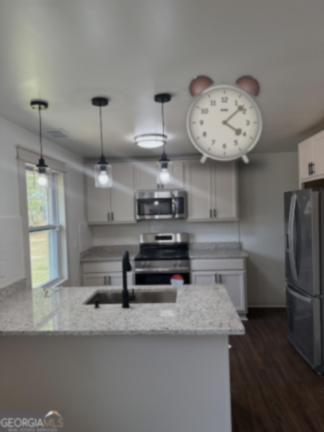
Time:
h=4 m=8
